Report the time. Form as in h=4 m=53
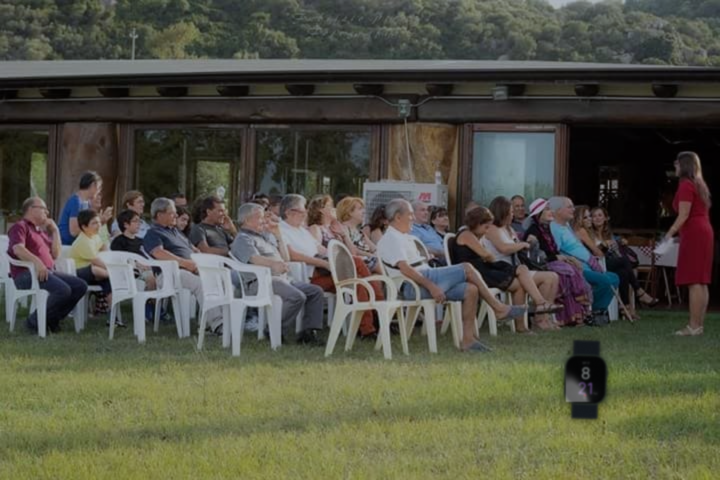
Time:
h=8 m=21
